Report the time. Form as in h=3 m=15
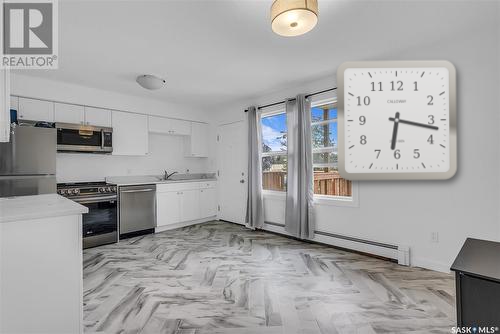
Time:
h=6 m=17
